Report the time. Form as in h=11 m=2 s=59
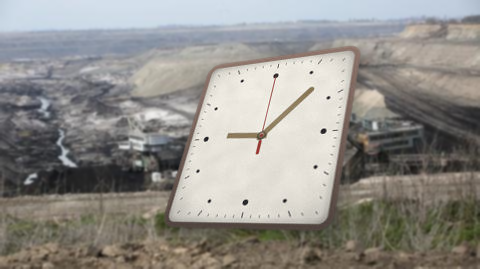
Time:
h=9 m=7 s=0
